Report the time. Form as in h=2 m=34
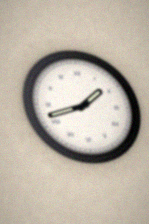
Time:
h=1 m=42
